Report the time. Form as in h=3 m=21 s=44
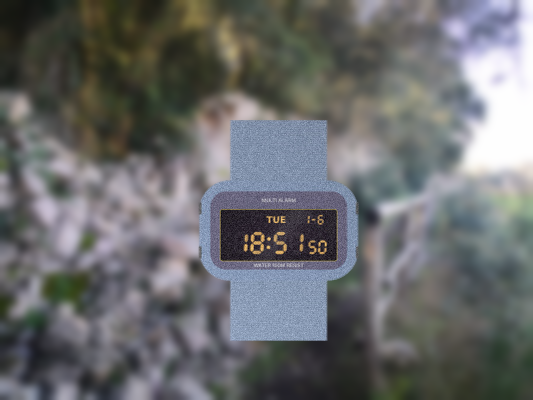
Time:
h=18 m=51 s=50
